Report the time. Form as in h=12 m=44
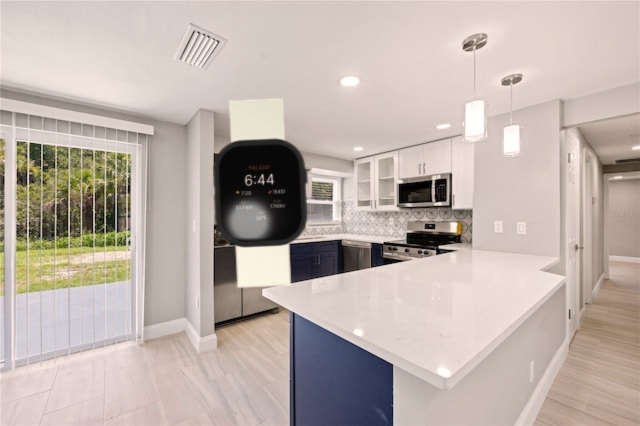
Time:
h=6 m=44
